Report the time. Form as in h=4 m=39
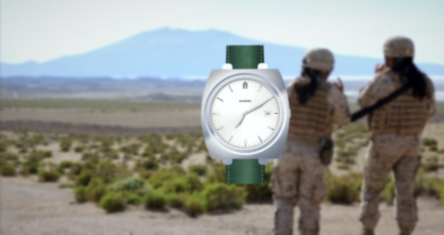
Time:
h=7 m=10
